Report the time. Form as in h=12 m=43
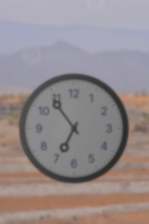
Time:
h=6 m=54
